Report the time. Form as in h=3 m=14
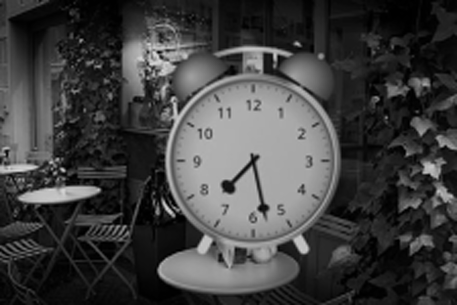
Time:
h=7 m=28
